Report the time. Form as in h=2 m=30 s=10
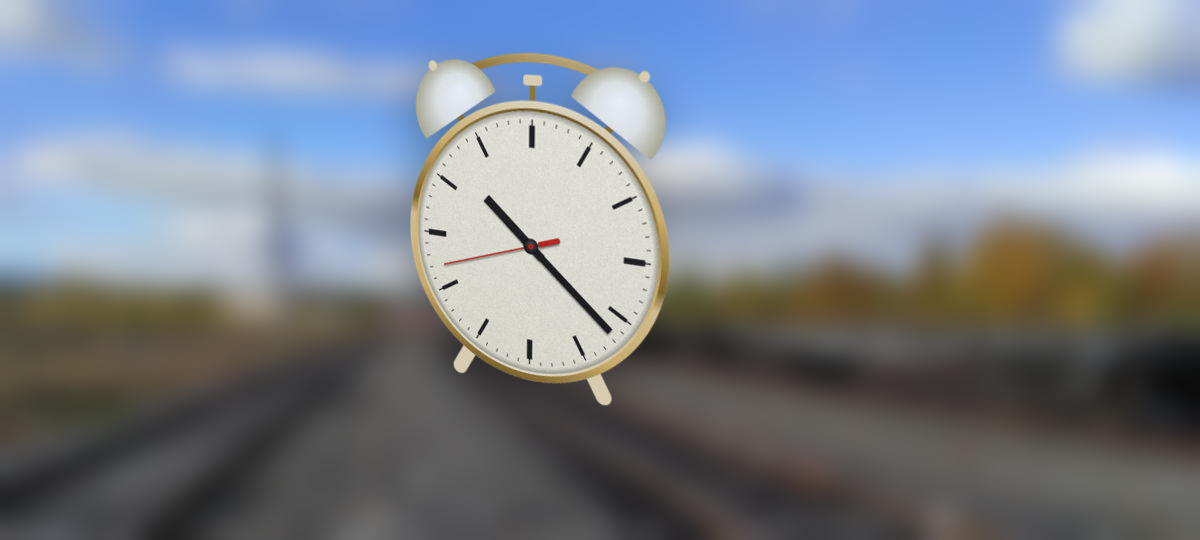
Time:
h=10 m=21 s=42
